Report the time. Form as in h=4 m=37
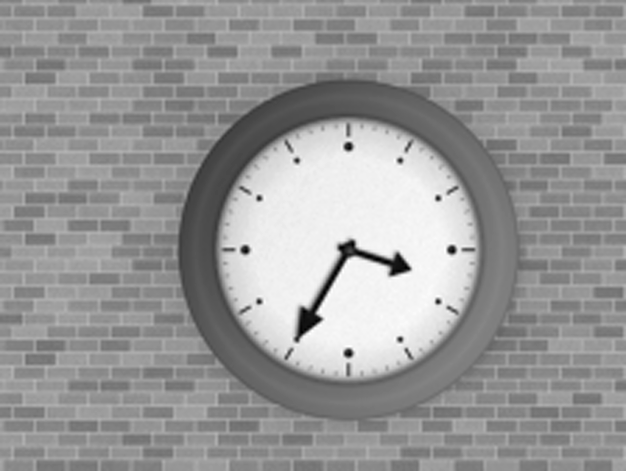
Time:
h=3 m=35
